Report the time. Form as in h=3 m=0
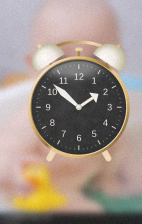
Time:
h=1 m=52
